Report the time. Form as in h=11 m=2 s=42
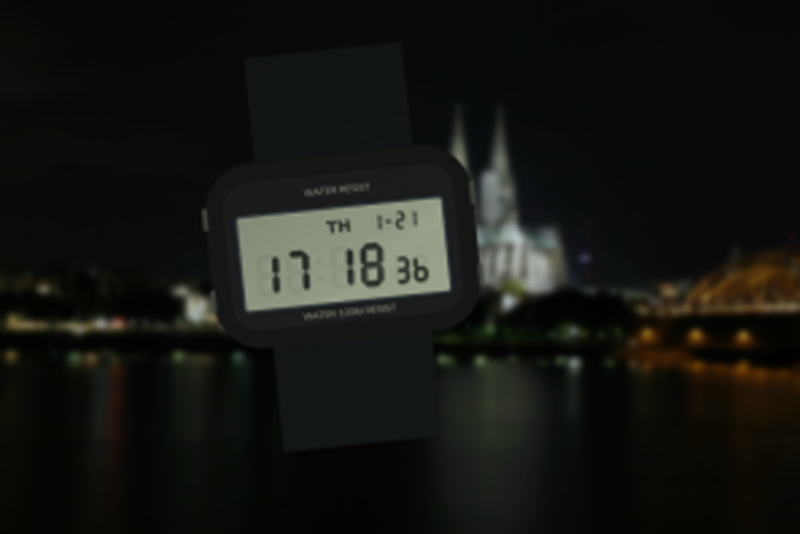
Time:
h=17 m=18 s=36
